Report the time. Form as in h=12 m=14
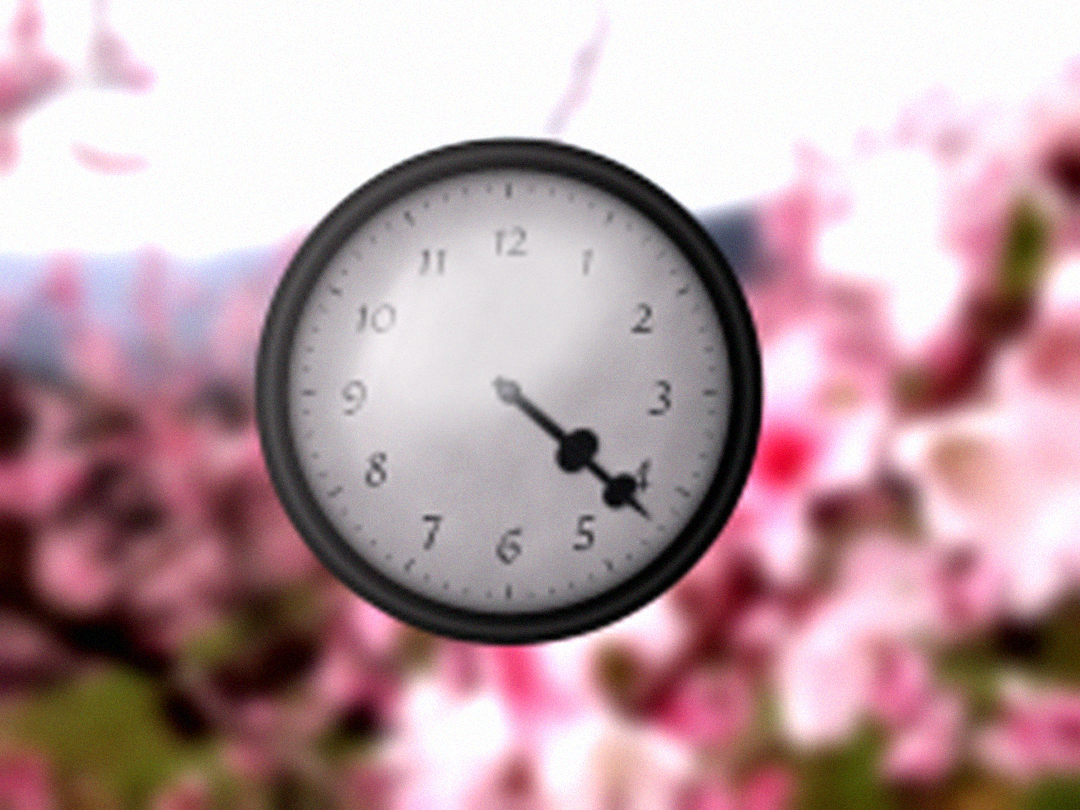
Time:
h=4 m=22
